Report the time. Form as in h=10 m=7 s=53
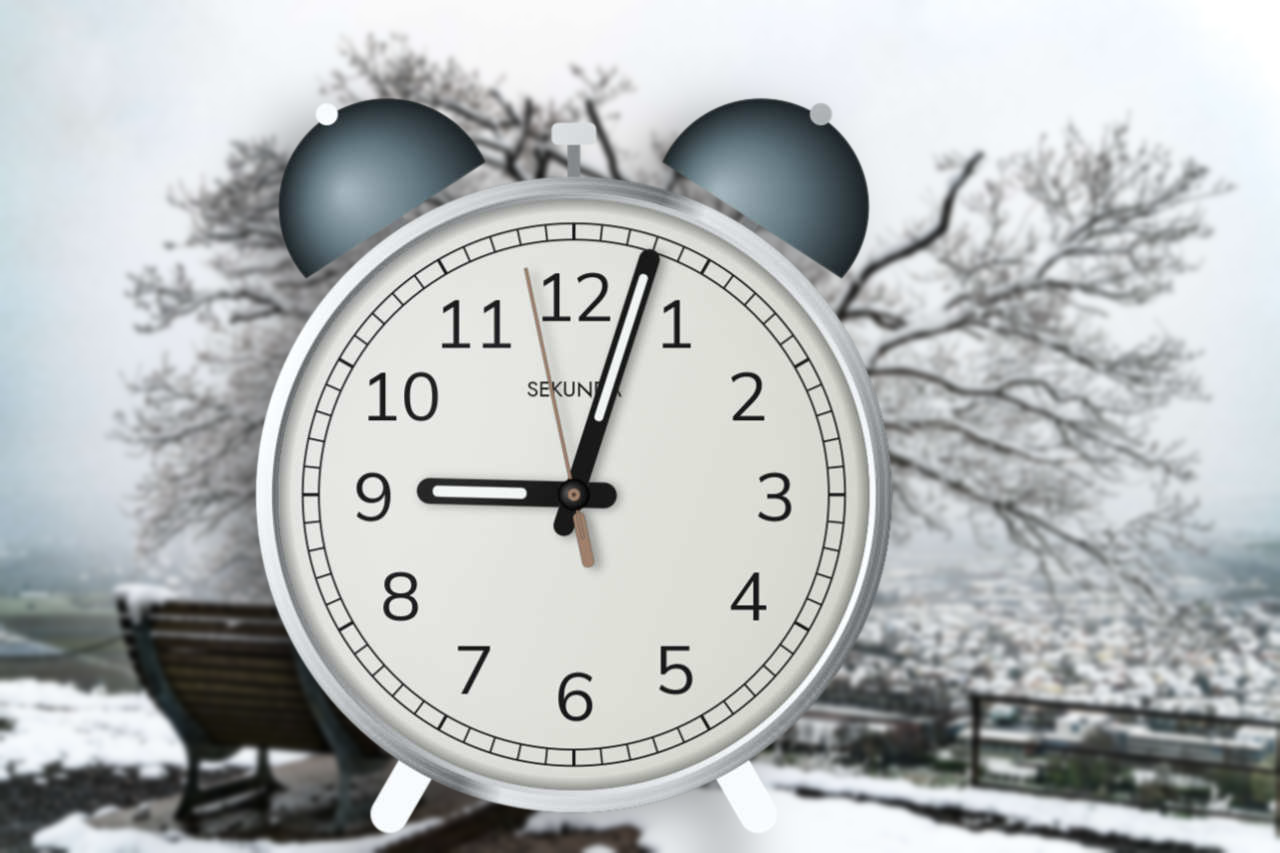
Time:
h=9 m=2 s=58
